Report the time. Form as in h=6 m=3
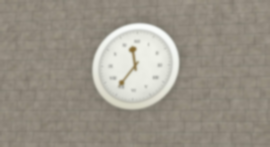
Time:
h=11 m=36
